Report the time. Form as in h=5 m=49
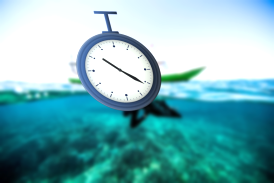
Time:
h=10 m=21
